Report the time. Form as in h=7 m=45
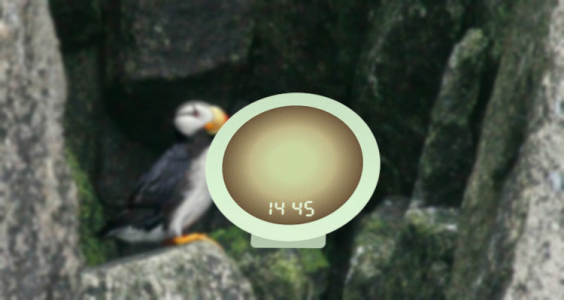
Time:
h=14 m=45
